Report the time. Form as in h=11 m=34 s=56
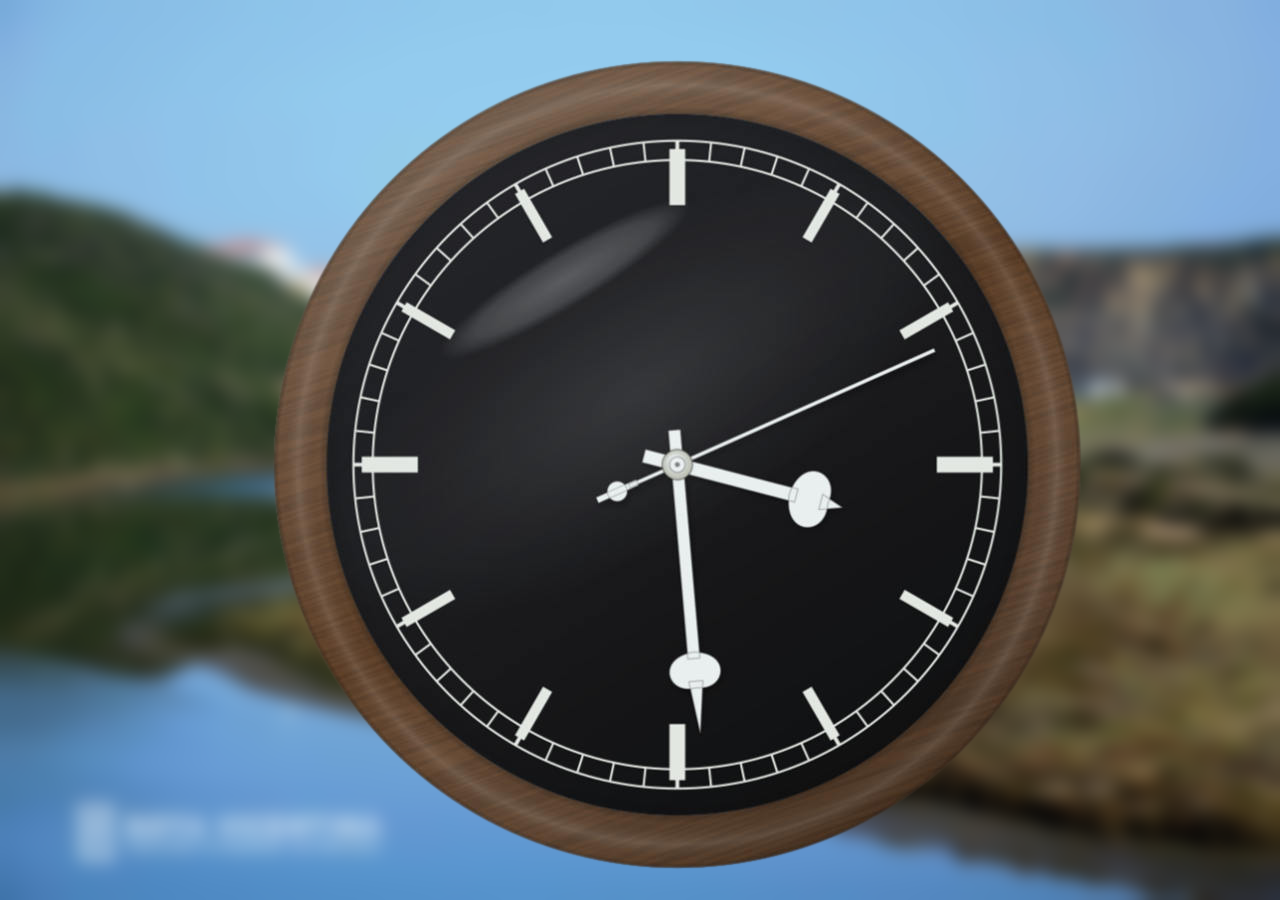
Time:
h=3 m=29 s=11
